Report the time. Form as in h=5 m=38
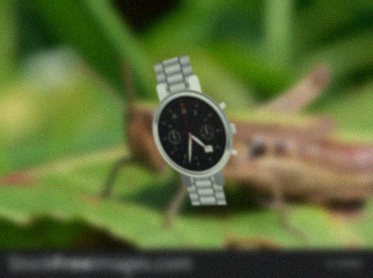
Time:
h=4 m=33
